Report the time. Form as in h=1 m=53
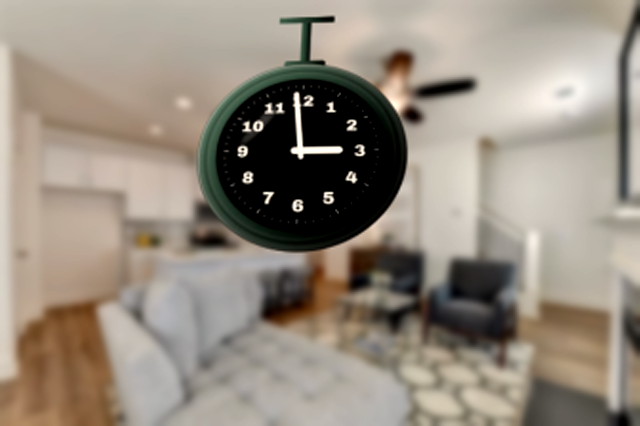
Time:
h=2 m=59
